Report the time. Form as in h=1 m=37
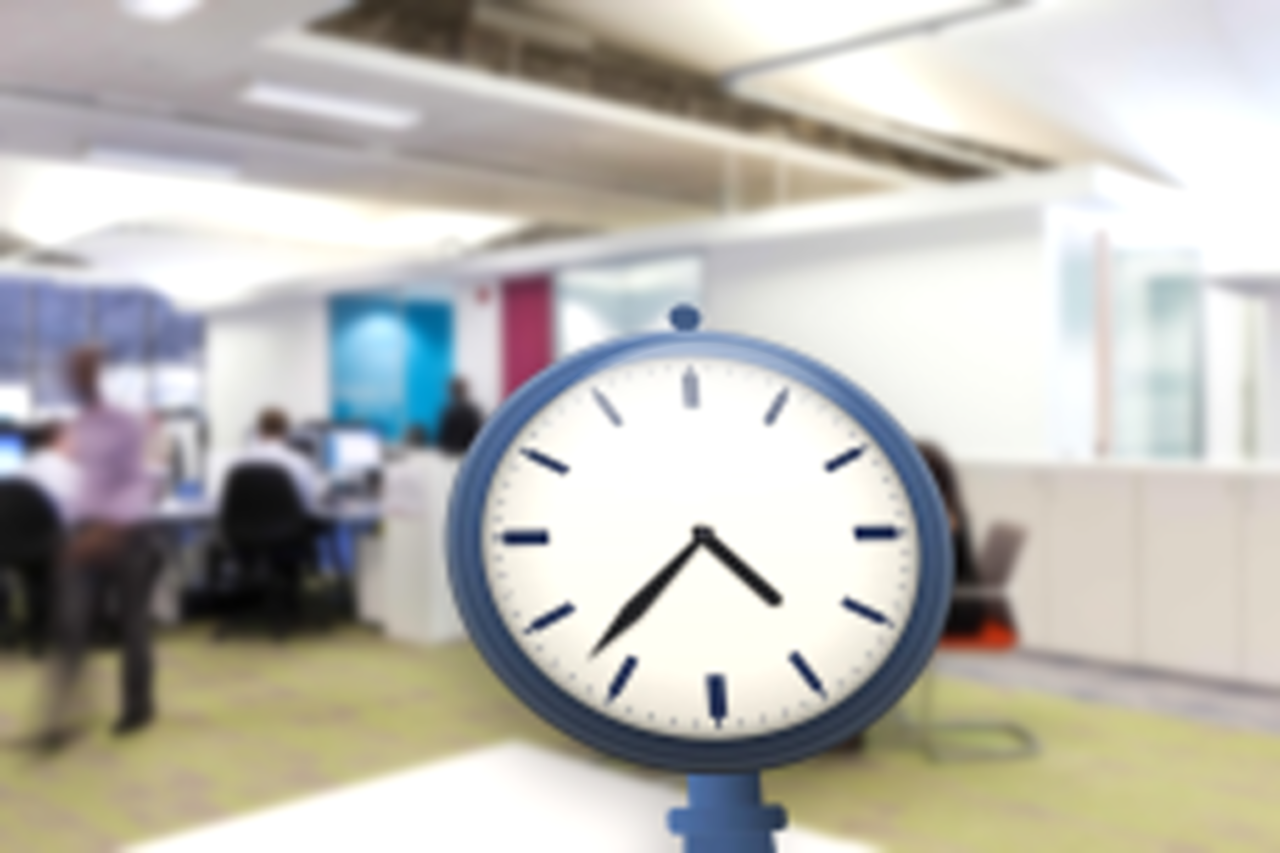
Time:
h=4 m=37
